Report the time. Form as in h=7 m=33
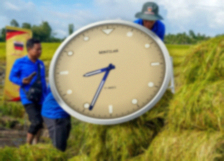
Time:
h=8 m=34
